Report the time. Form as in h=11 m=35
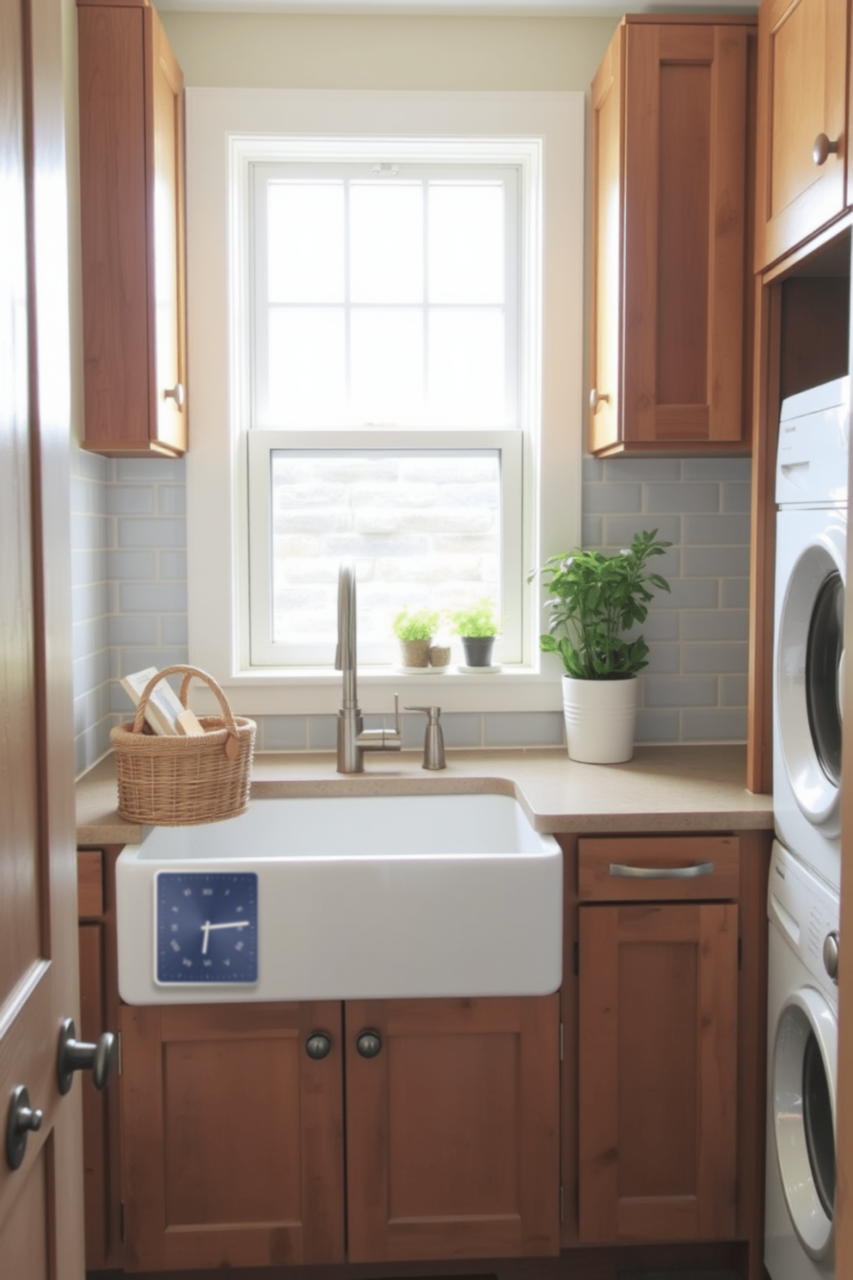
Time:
h=6 m=14
